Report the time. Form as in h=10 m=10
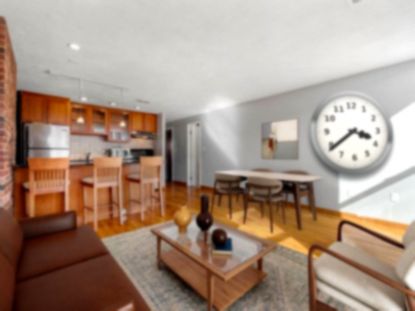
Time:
h=3 m=39
